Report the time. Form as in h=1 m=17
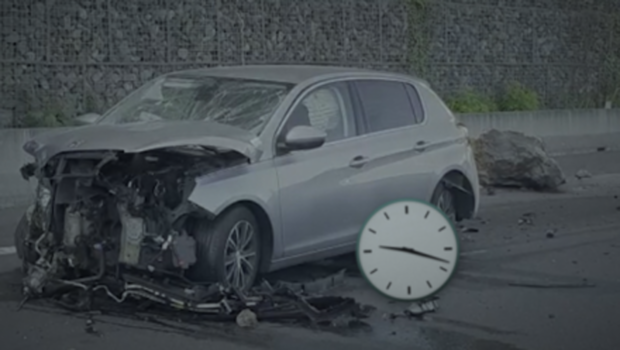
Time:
h=9 m=18
